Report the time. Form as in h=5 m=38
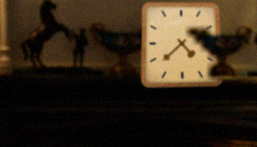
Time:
h=4 m=38
